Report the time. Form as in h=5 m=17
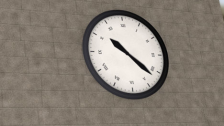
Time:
h=10 m=22
